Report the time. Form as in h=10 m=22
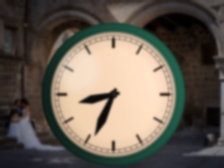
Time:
h=8 m=34
